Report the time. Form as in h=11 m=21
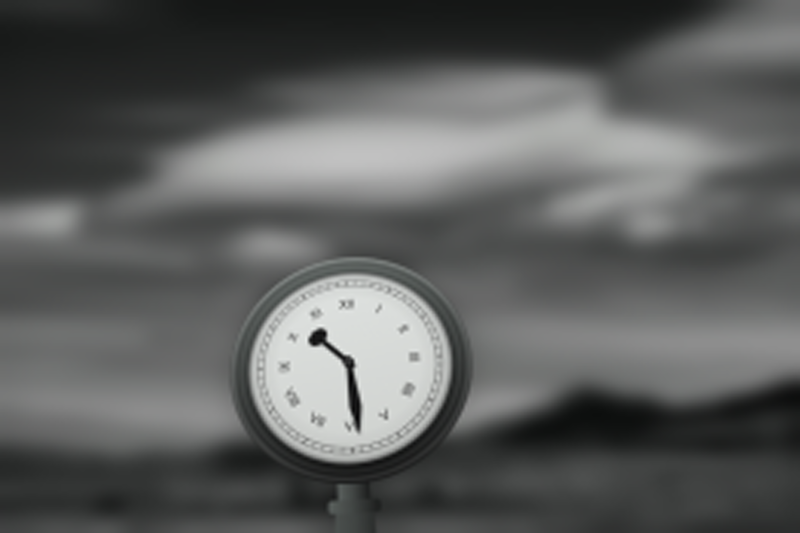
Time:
h=10 m=29
